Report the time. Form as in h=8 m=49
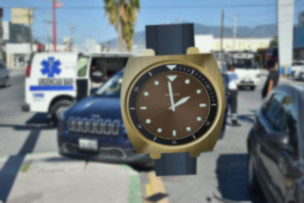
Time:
h=1 m=59
